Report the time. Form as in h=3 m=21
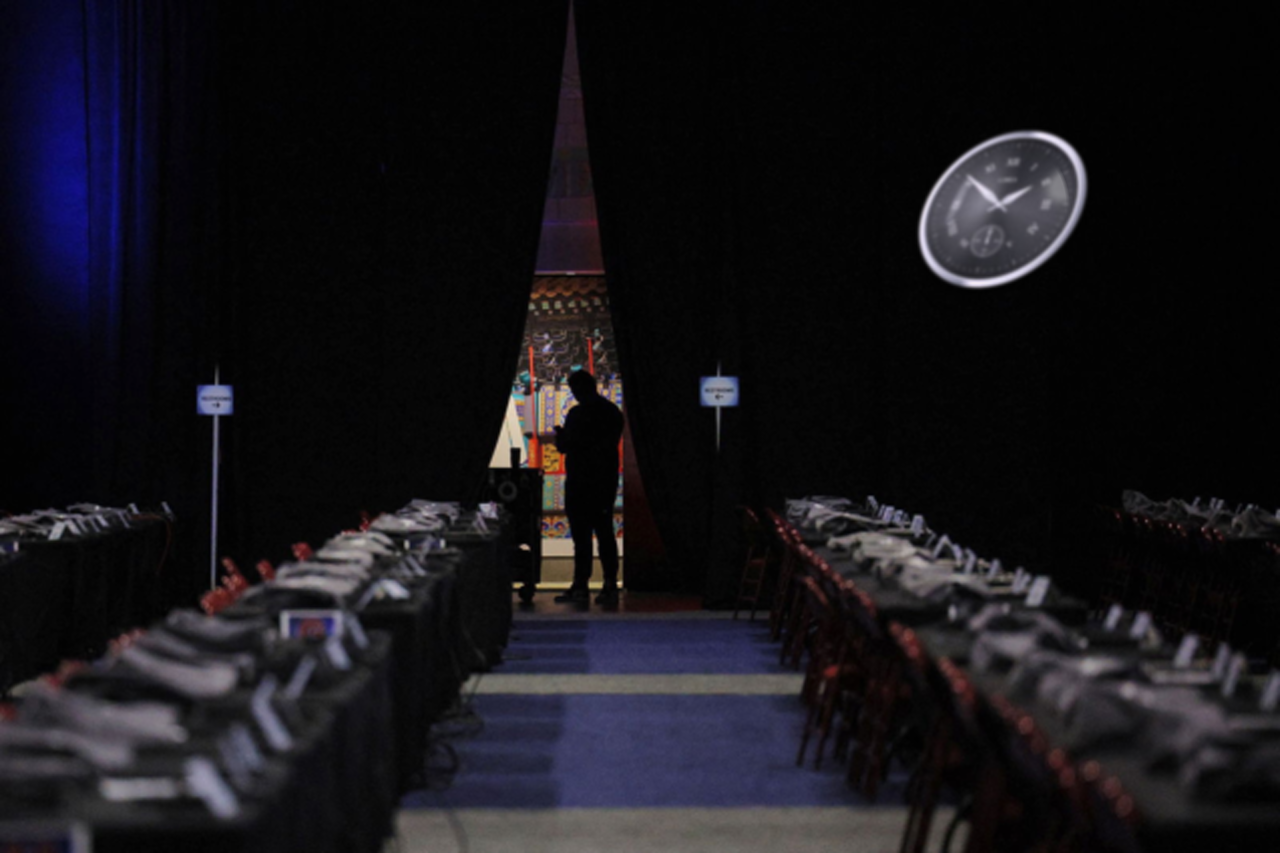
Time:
h=1 m=51
